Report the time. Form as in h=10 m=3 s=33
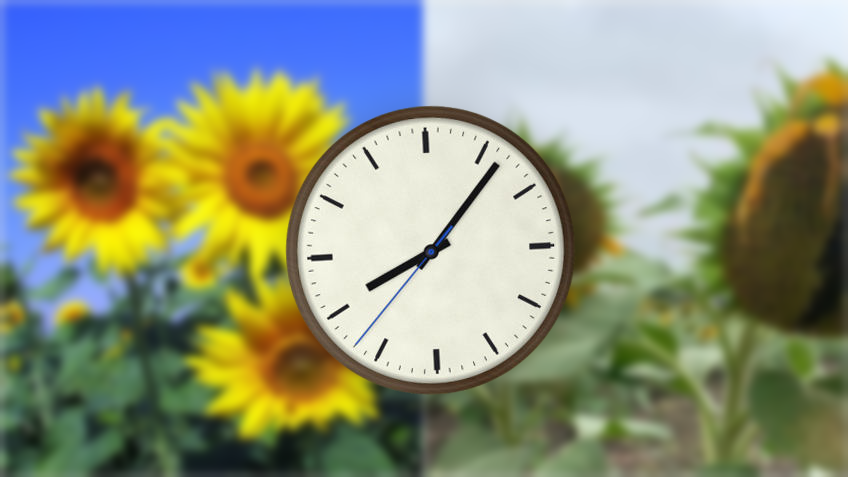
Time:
h=8 m=6 s=37
